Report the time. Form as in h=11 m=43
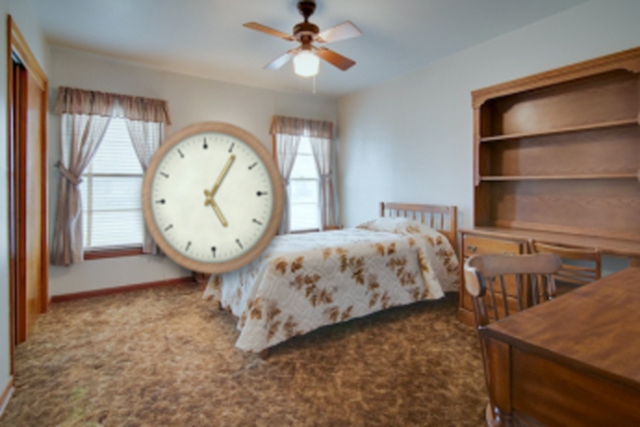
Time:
h=5 m=6
